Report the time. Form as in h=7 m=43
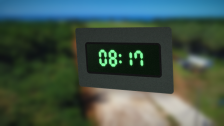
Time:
h=8 m=17
